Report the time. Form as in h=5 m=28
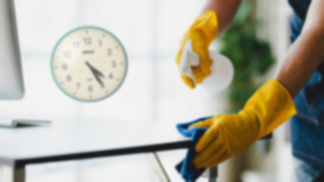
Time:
h=4 m=25
